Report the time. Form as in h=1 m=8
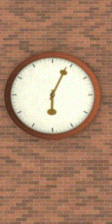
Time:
h=6 m=4
